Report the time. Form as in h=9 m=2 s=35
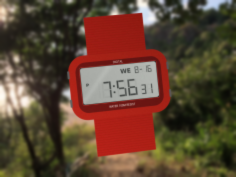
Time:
h=7 m=56 s=31
